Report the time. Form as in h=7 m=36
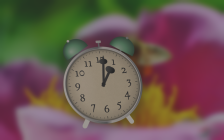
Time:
h=1 m=1
